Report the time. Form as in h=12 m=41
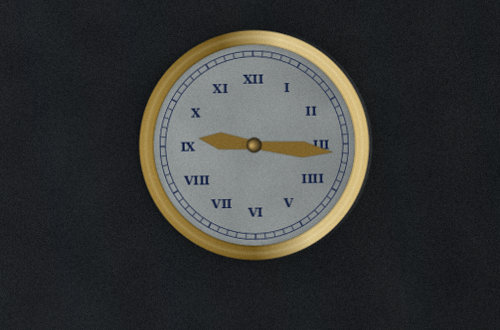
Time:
h=9 m=16
